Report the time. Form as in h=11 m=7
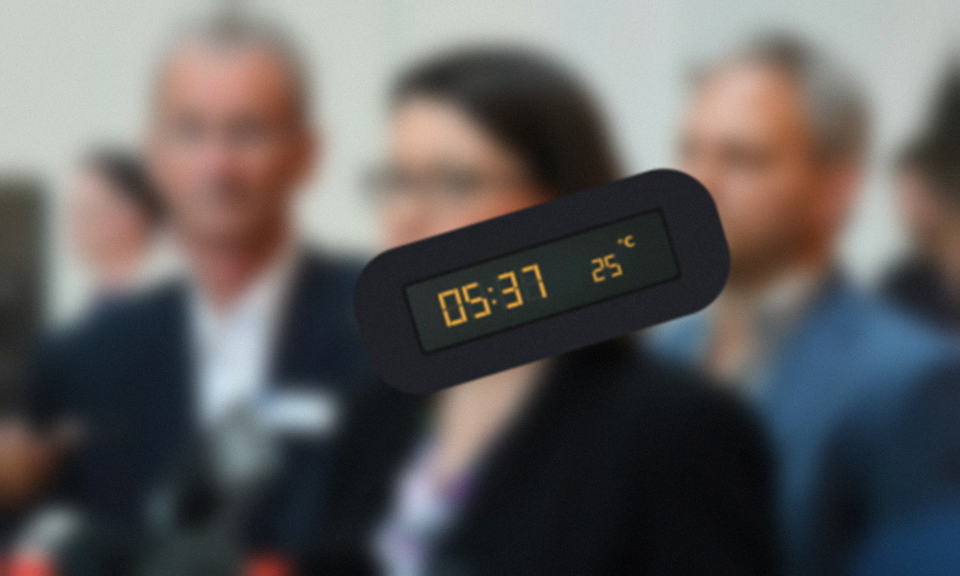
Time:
h=5 m=37
